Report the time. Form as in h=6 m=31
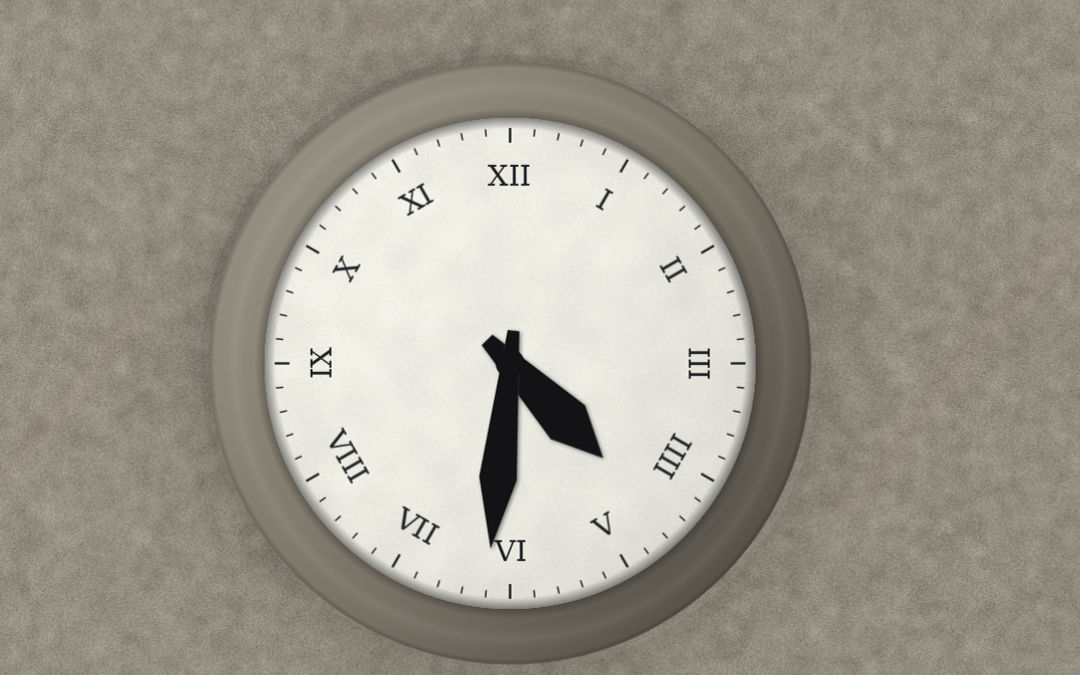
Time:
h=4 m=31
